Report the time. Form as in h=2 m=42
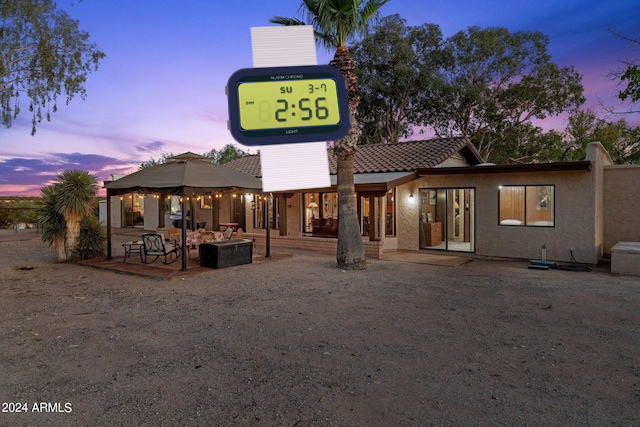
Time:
h=2 m=56
